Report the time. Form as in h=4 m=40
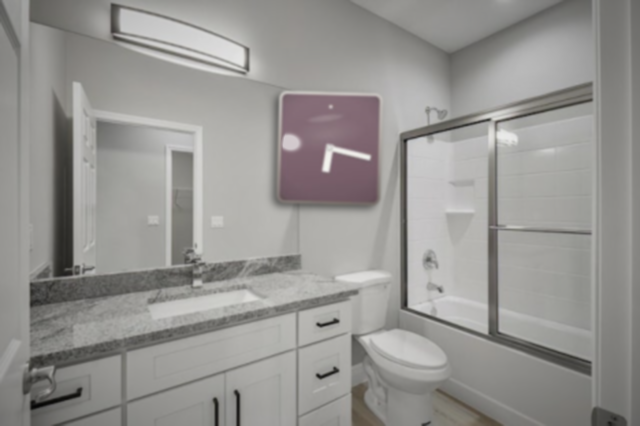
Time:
h=6 m=17
